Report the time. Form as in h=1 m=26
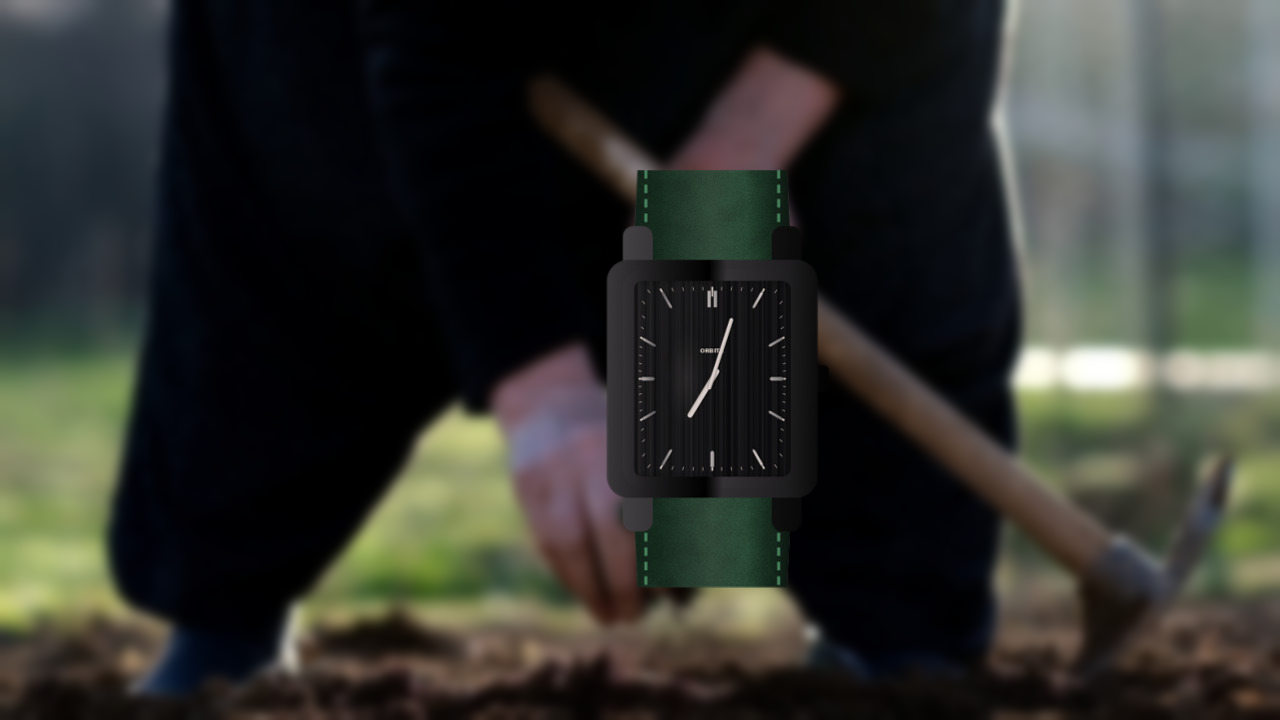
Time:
h=7 m=3
